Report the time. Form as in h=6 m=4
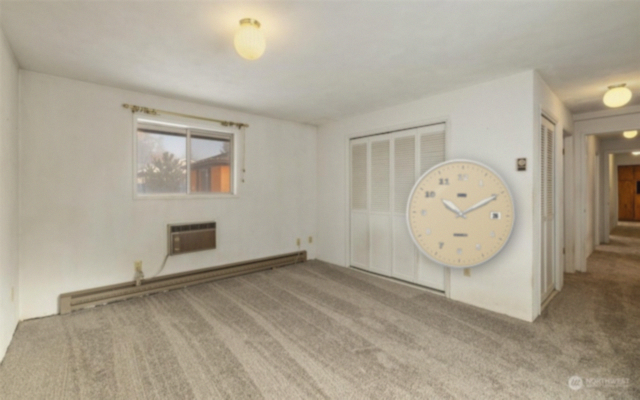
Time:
h=10 m=10
